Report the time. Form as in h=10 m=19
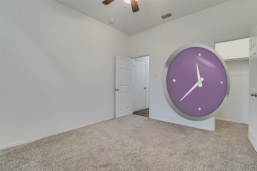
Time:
h=11 m=38
